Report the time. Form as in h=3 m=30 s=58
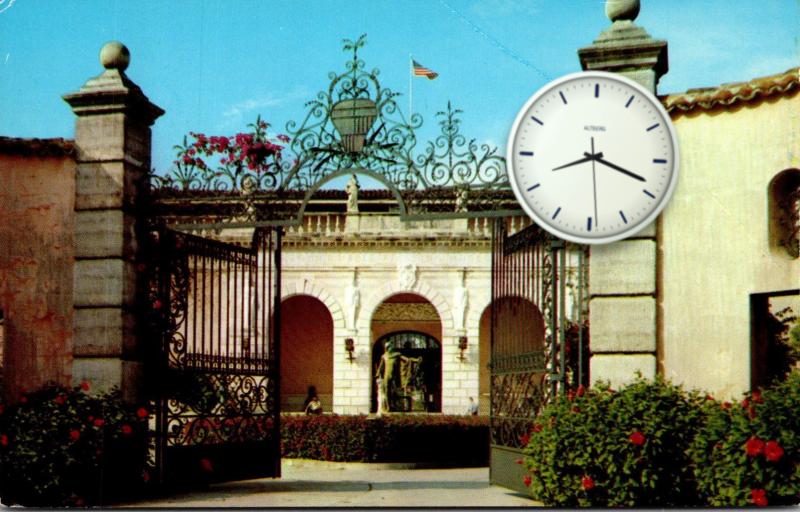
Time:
h=8 m=18 s=29
